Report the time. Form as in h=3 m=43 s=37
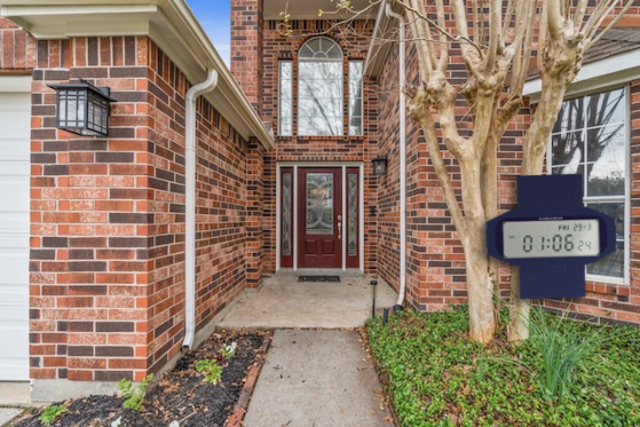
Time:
h=1 m=6 s=24
